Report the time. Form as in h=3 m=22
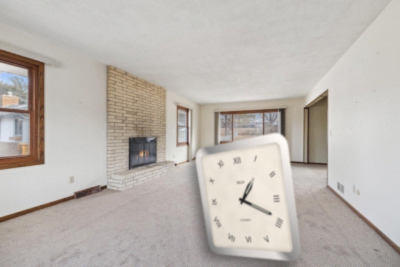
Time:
h=1 m=19
